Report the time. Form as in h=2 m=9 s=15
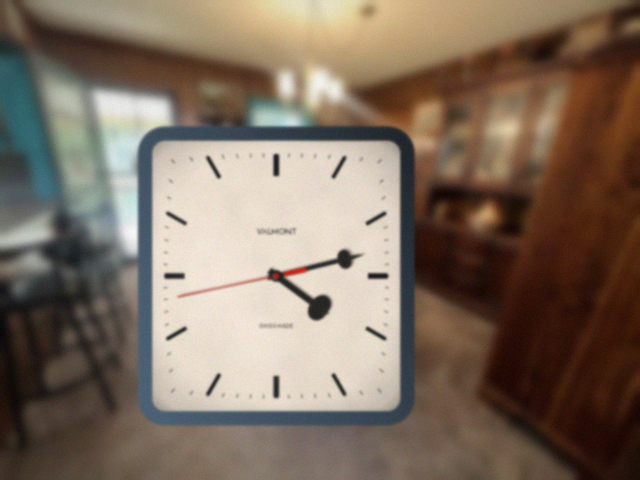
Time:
h=4 m=12 s=43
